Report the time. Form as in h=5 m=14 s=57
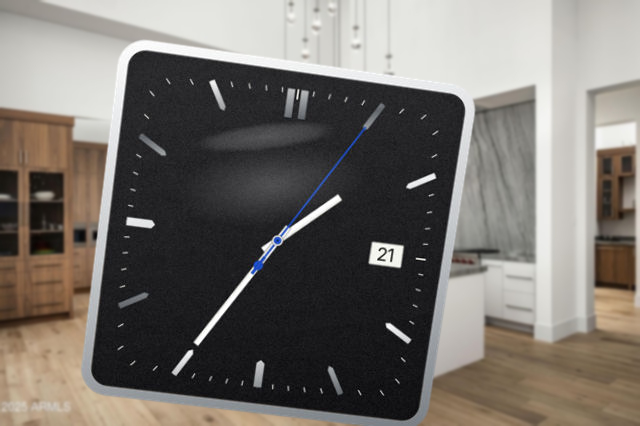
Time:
h=1 m=35 s=5
